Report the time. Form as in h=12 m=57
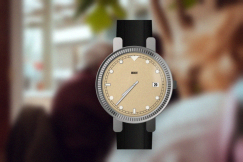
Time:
h=7 m=37
